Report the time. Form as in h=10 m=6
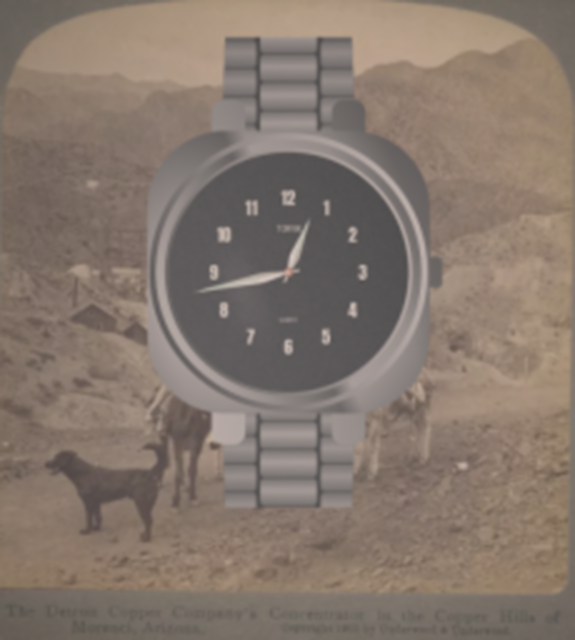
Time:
h=12 m=43
